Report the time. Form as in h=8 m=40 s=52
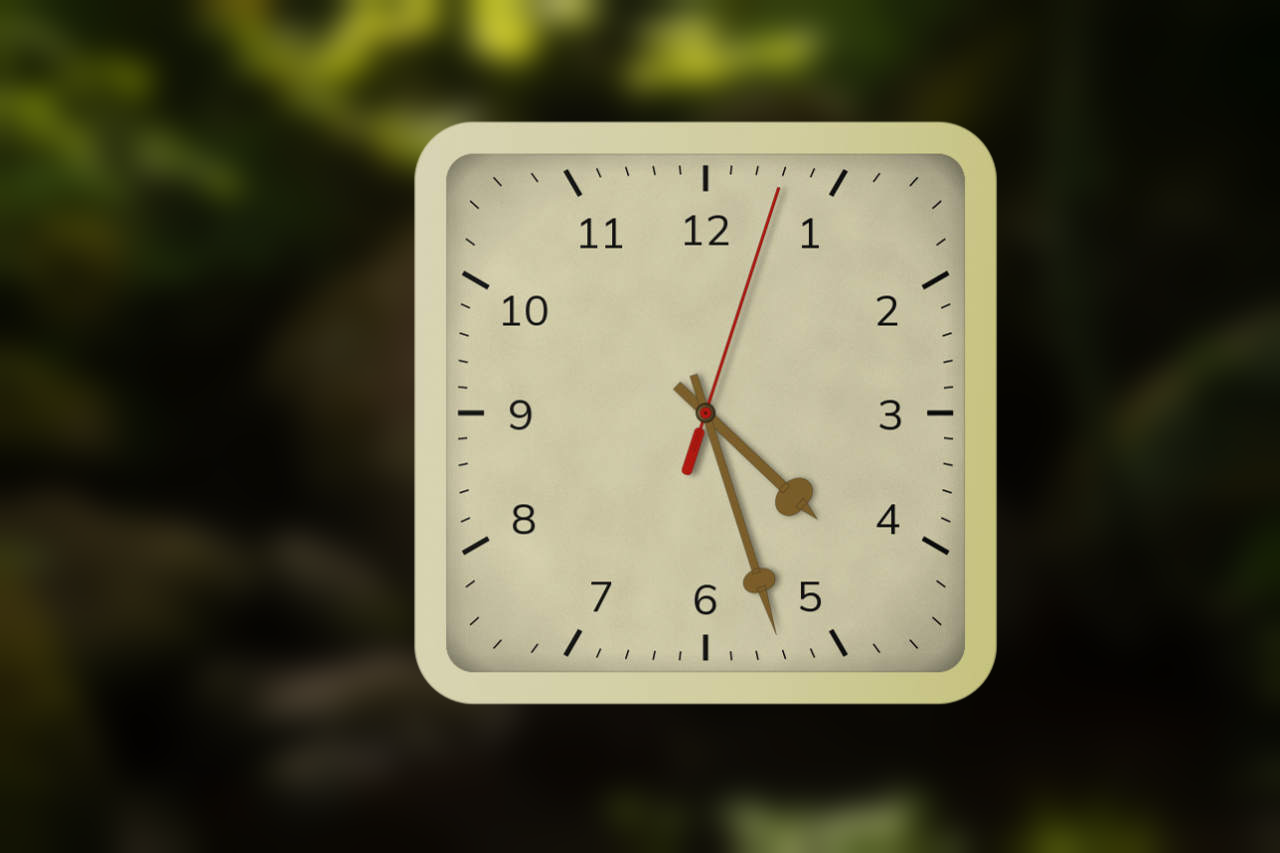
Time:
h=4 m=27 s=3
